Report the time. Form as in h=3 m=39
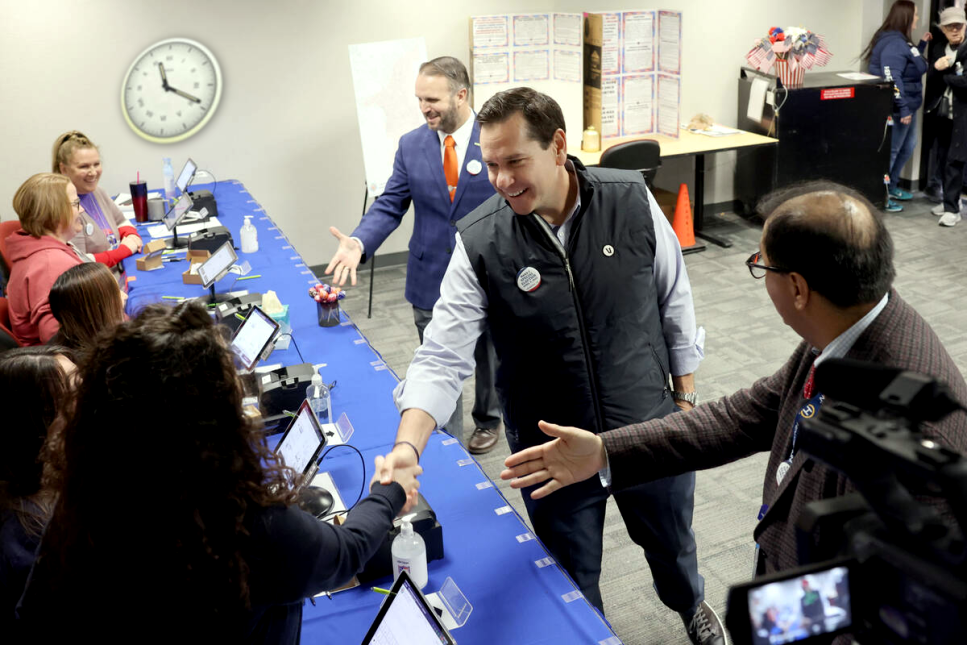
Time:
h=11 m=19
